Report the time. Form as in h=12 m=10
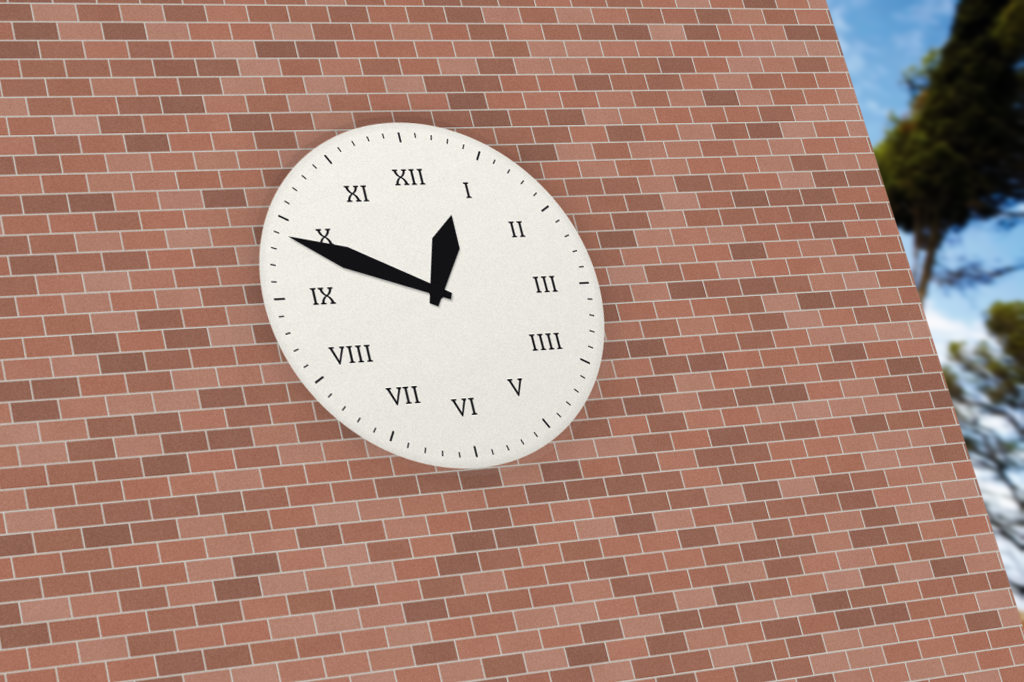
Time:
h=12 m=49
